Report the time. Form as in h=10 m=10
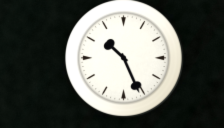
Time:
h=10 m=26
